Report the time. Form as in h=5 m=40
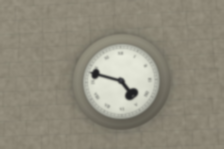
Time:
h=4 m=48
